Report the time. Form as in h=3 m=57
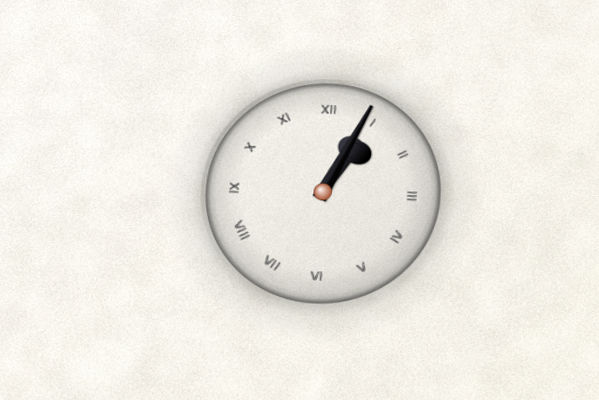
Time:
h=1 m=4
